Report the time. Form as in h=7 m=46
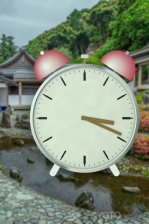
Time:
h=3 m=19
